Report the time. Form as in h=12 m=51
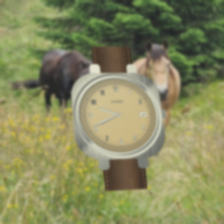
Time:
h=9 m=41
